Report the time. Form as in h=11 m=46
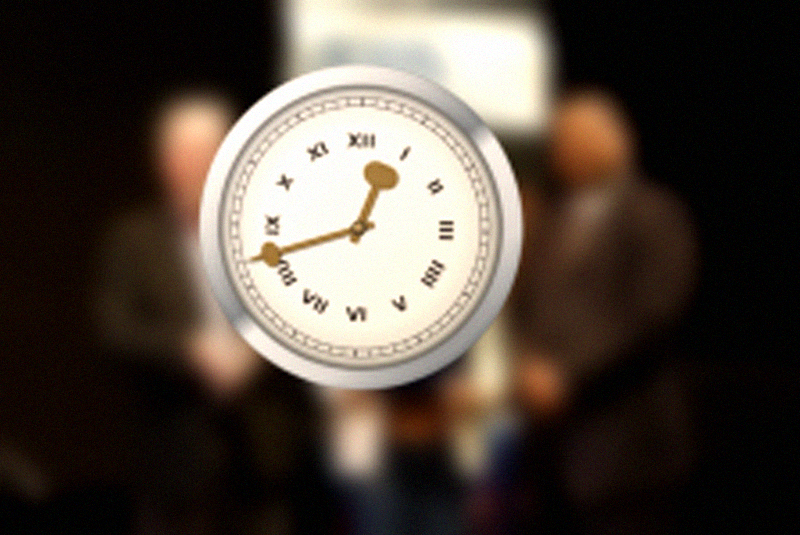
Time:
h=12 m=42
